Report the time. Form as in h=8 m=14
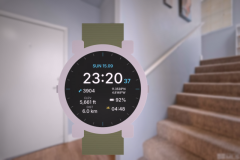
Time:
h=23 m=20
